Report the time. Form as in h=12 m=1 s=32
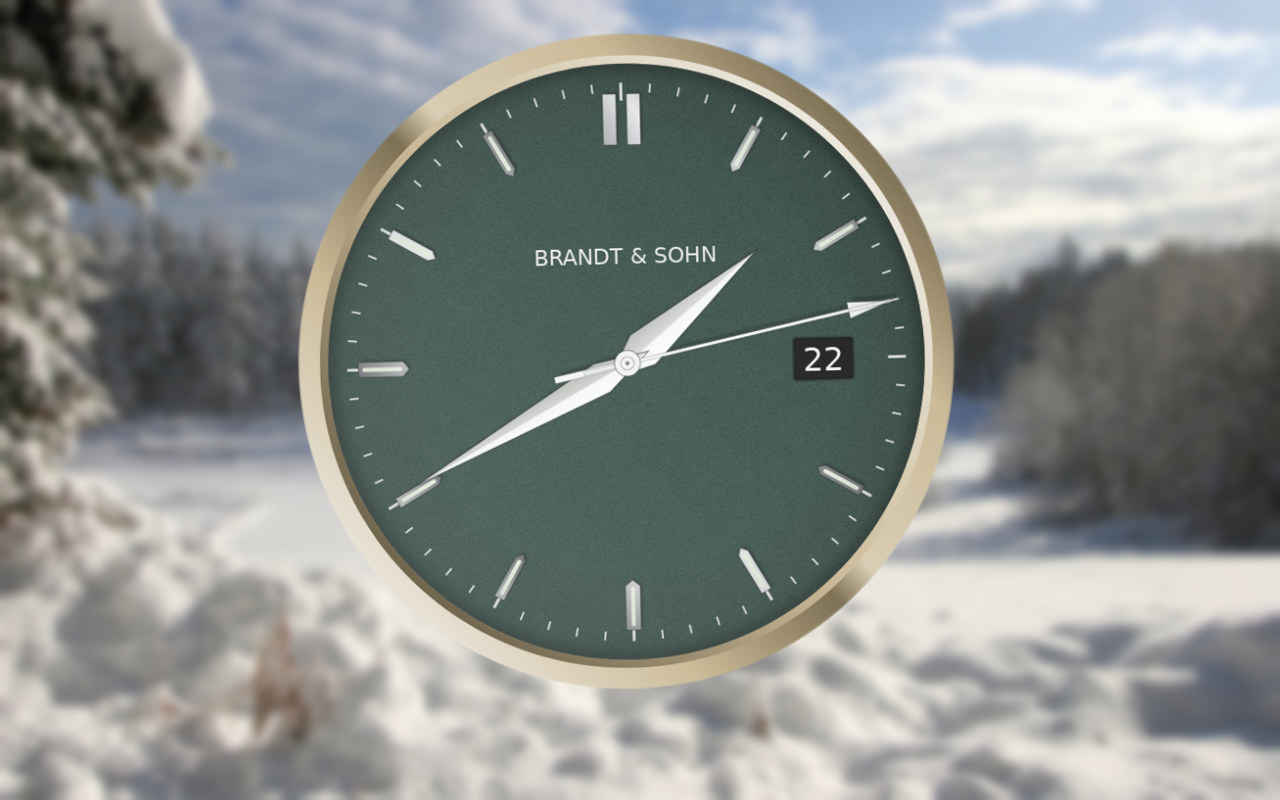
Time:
h=1 m=40 s=13
